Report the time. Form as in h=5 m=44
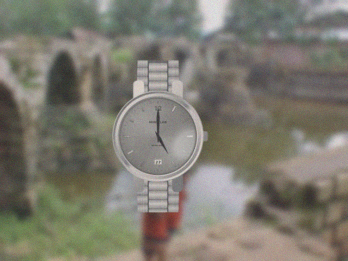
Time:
h=5 m=0
